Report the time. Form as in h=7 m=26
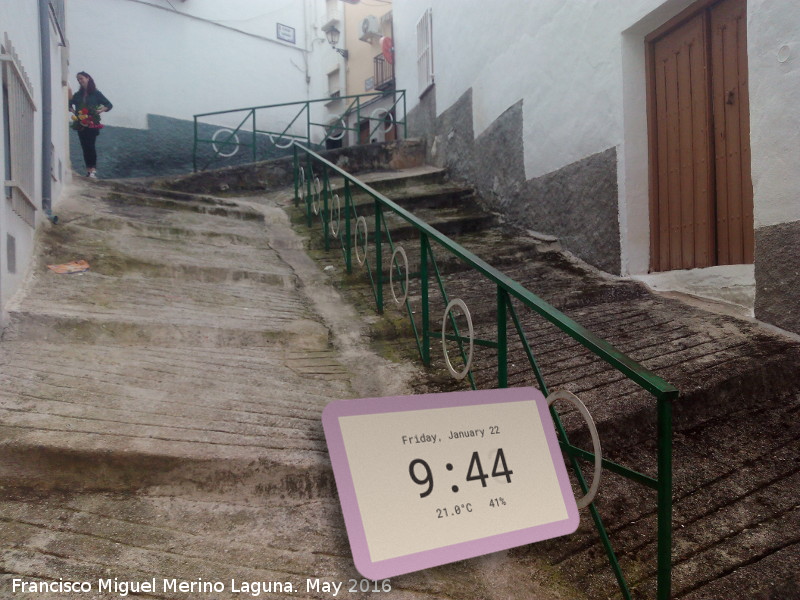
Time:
h=9 m=44
